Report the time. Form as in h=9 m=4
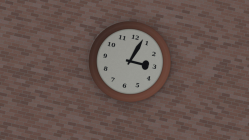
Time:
h=3 m=3
